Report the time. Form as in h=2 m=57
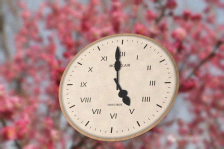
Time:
h=4 m=59
